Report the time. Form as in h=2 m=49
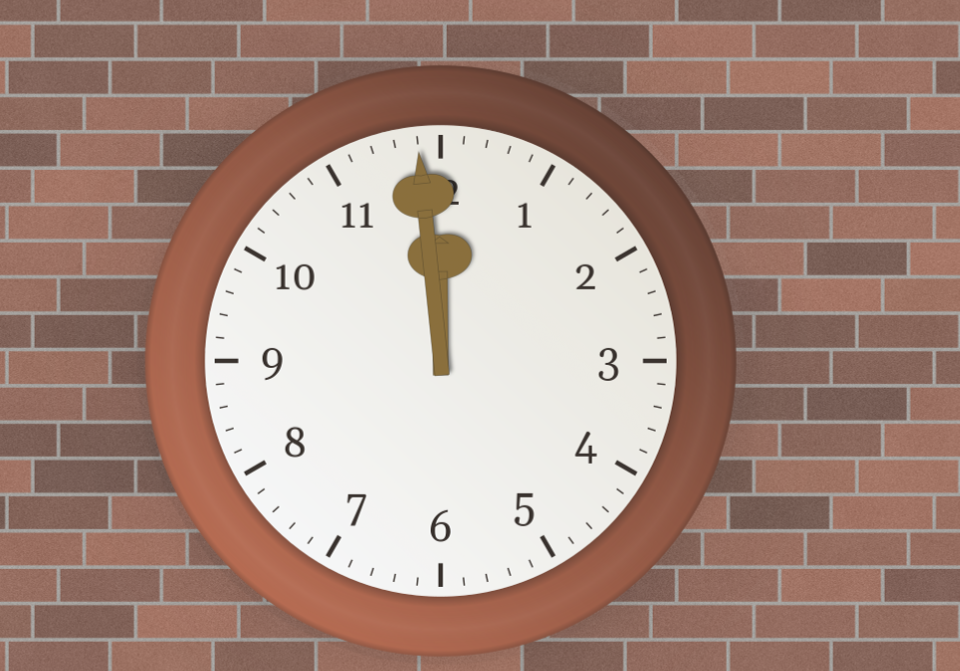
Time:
h=11 m=59
